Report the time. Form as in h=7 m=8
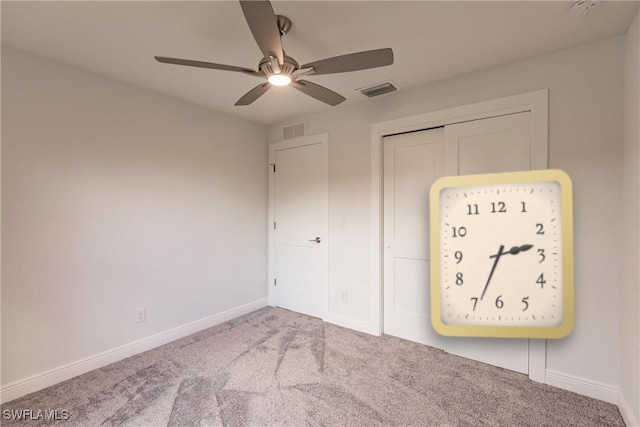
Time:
h=2 m=34
